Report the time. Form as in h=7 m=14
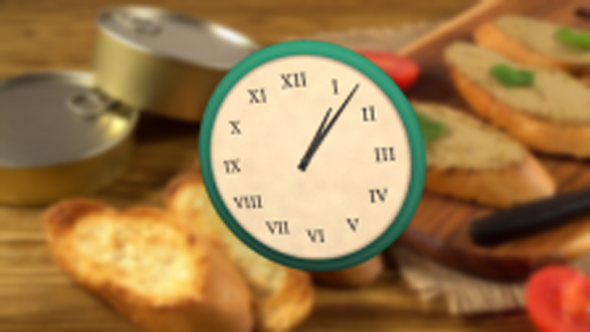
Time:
h=1 m=7
